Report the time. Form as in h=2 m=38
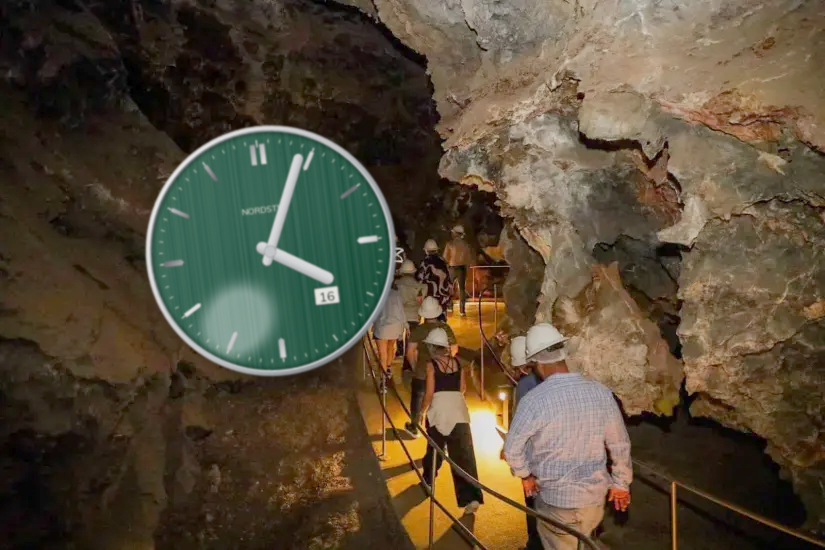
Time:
h=4 m=4
